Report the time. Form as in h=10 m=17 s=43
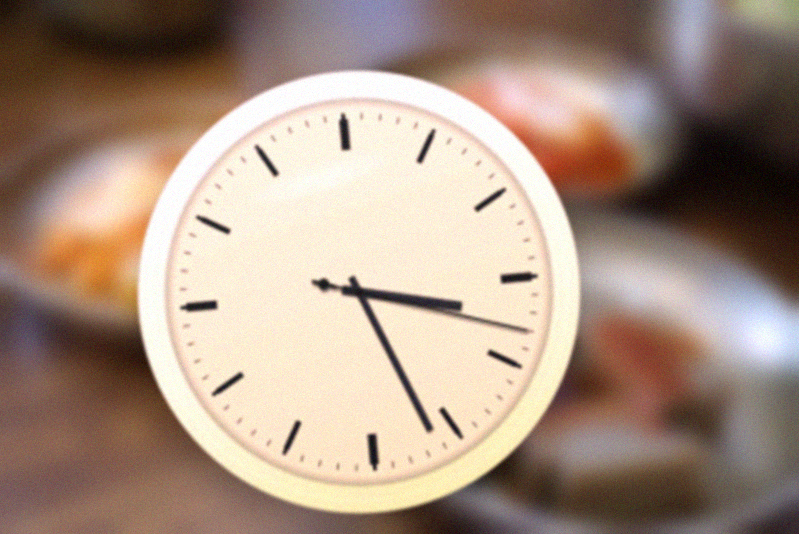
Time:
h=3 m=26 s=18
